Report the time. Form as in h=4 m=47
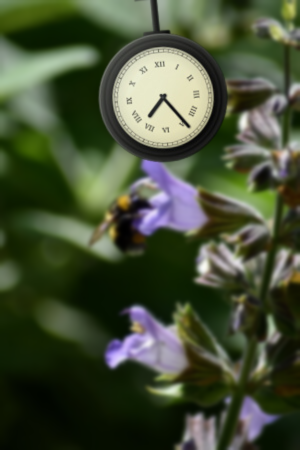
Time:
h=7 m=24
